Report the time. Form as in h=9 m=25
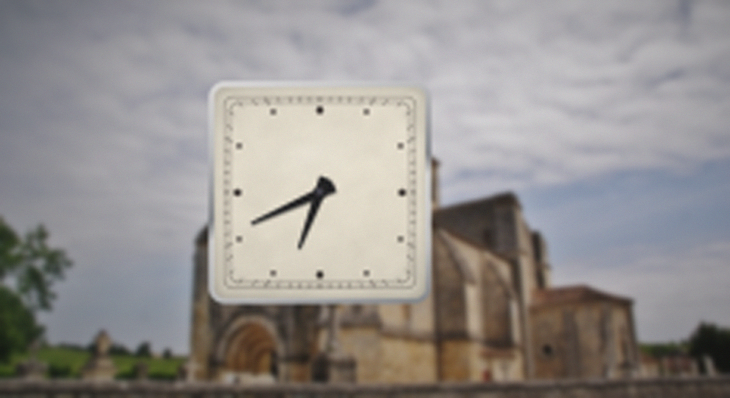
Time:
h=6 m=41
